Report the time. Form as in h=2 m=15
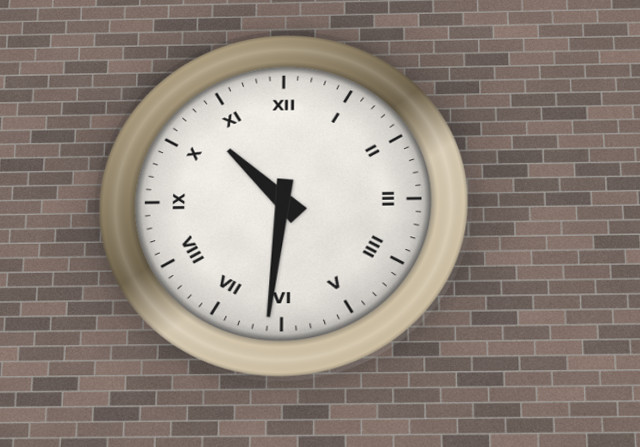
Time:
h=10 m=31
